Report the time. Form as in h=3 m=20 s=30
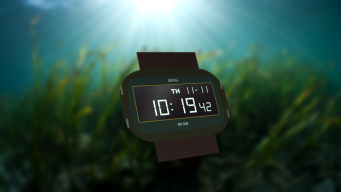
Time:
h=10 m=19 s=42
